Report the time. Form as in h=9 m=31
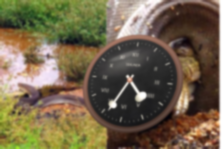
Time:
h=4 m=34
